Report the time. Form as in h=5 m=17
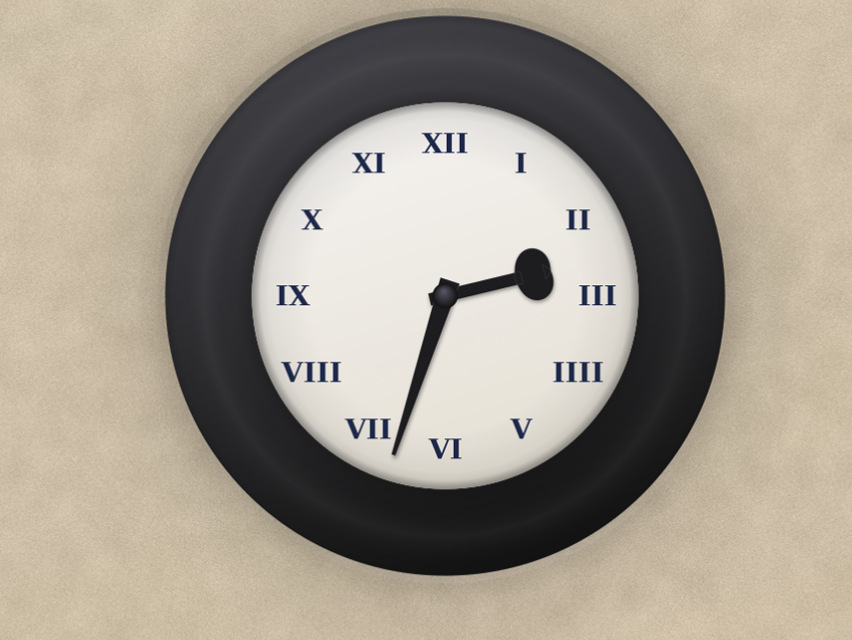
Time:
h=2 m=33
